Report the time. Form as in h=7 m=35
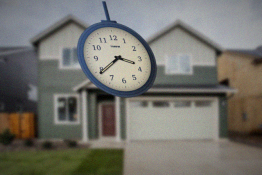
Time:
h=3 m=39
